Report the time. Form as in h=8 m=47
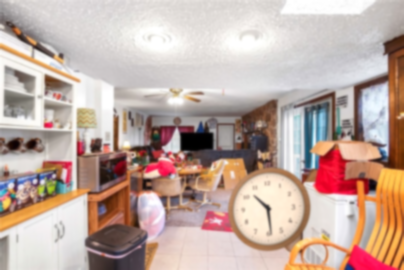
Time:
h=10 m=29
